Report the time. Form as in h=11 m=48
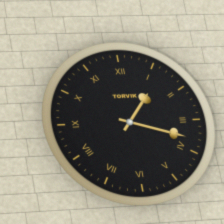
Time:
h=1 m=18
